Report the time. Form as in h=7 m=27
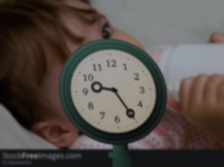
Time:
h=9 m=25
